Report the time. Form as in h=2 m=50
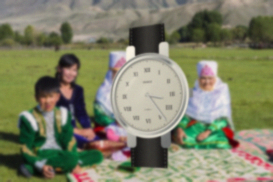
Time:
h=3 m=24
